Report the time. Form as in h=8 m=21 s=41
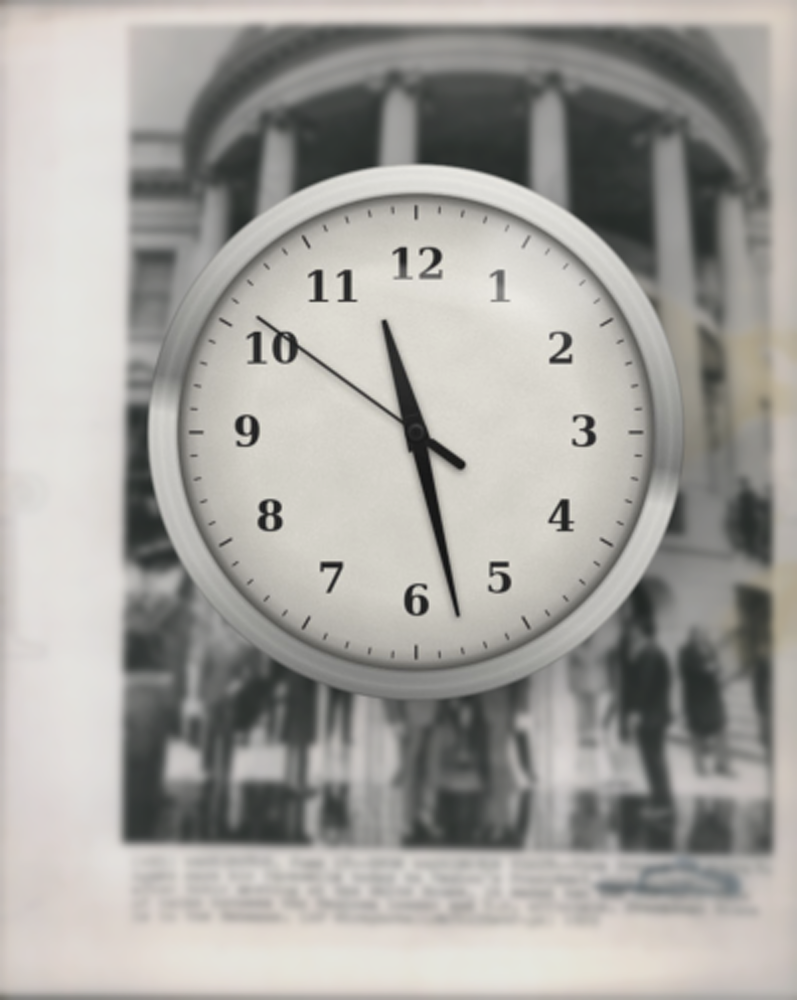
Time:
h=11 m=27 s=51
